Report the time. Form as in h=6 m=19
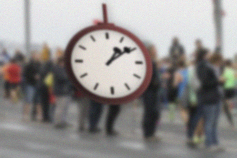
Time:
h=1 m=9
